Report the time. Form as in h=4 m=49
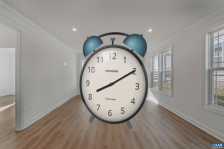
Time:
h=8 m=10
